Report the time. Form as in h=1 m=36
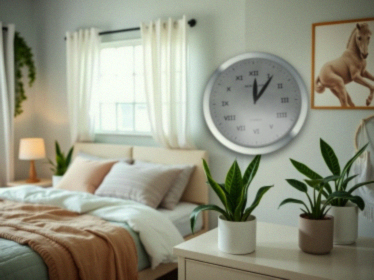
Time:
h=12 m=6
